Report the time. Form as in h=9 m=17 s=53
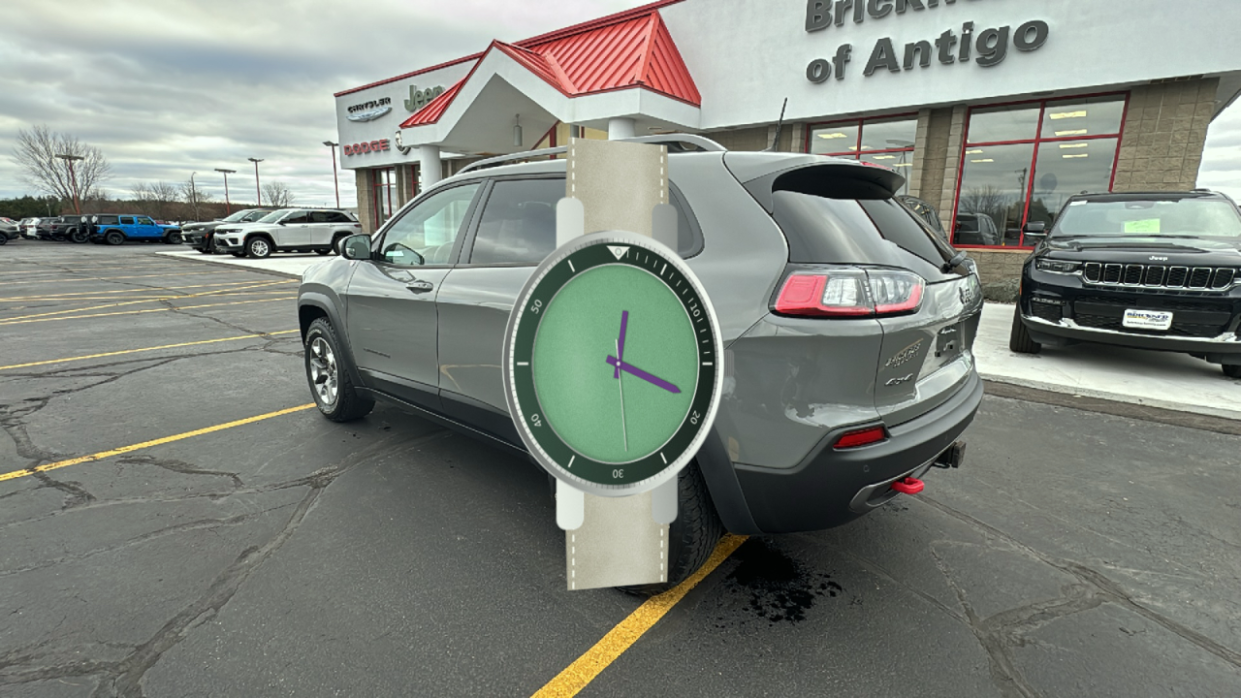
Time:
h=12 m=18 s=29
